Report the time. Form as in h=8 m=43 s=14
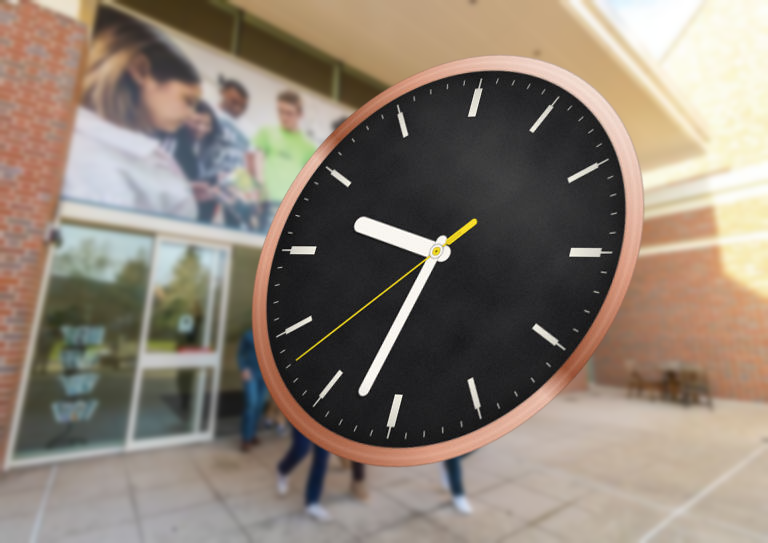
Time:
h=9 m=32 s=38
